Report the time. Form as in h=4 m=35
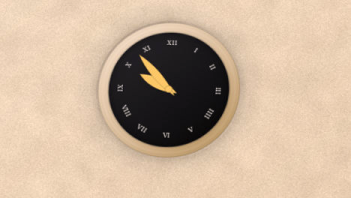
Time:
h=9 m=53
